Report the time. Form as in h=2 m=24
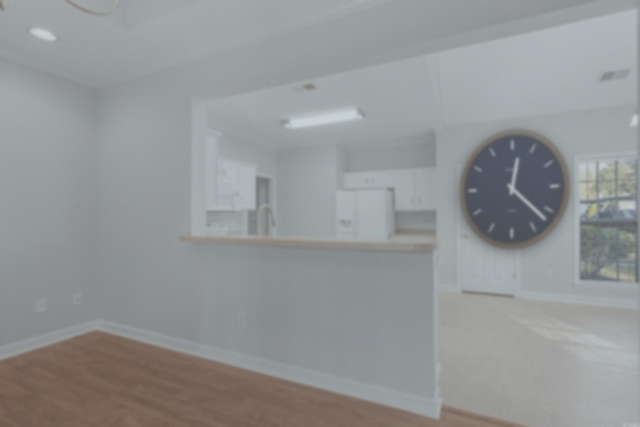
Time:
h=12 m=22
